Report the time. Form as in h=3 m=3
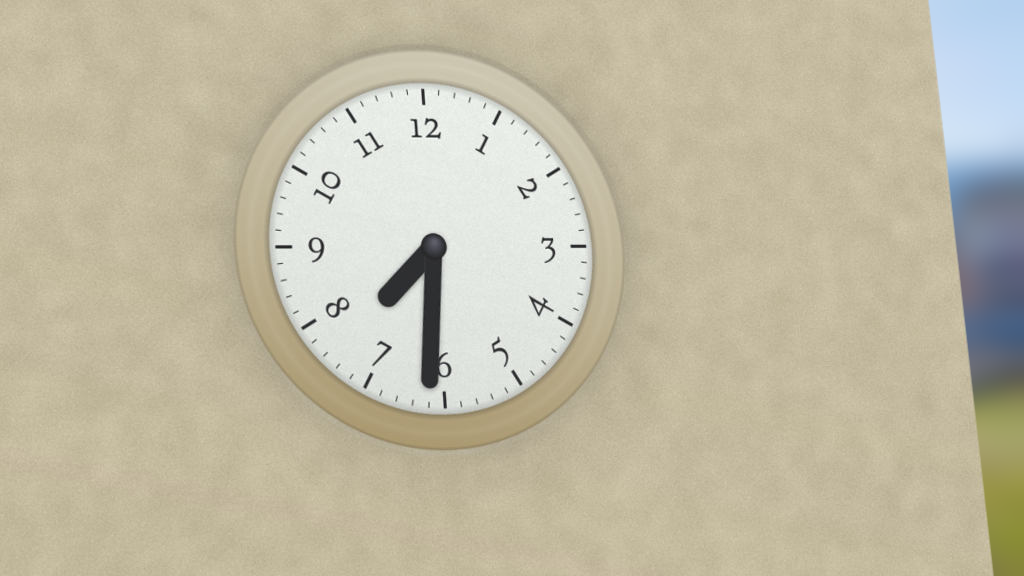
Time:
h=7 m=31
